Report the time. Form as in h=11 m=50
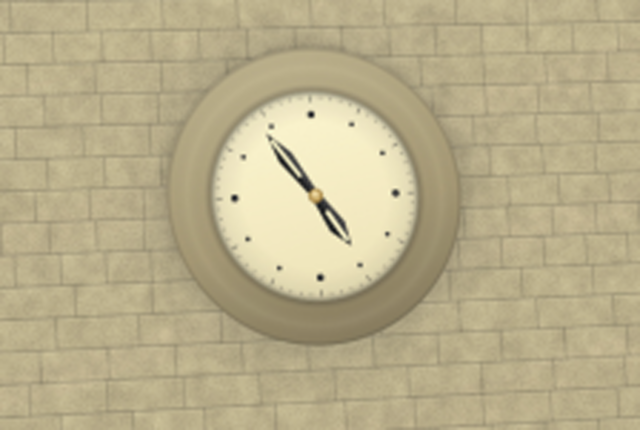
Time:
h=4 m=54
